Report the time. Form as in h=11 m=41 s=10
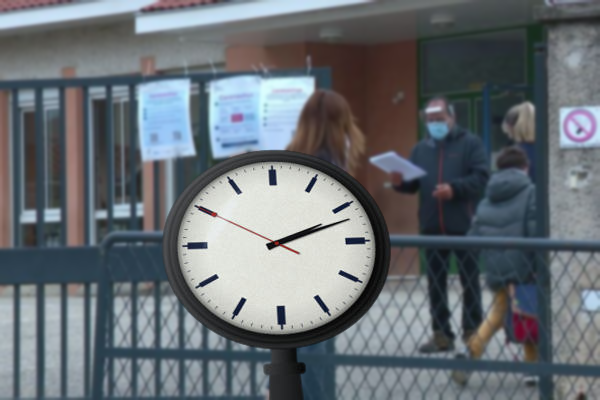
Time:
h=2 m=11 s=50
